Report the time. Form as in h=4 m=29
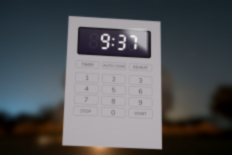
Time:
h=9 m=37
